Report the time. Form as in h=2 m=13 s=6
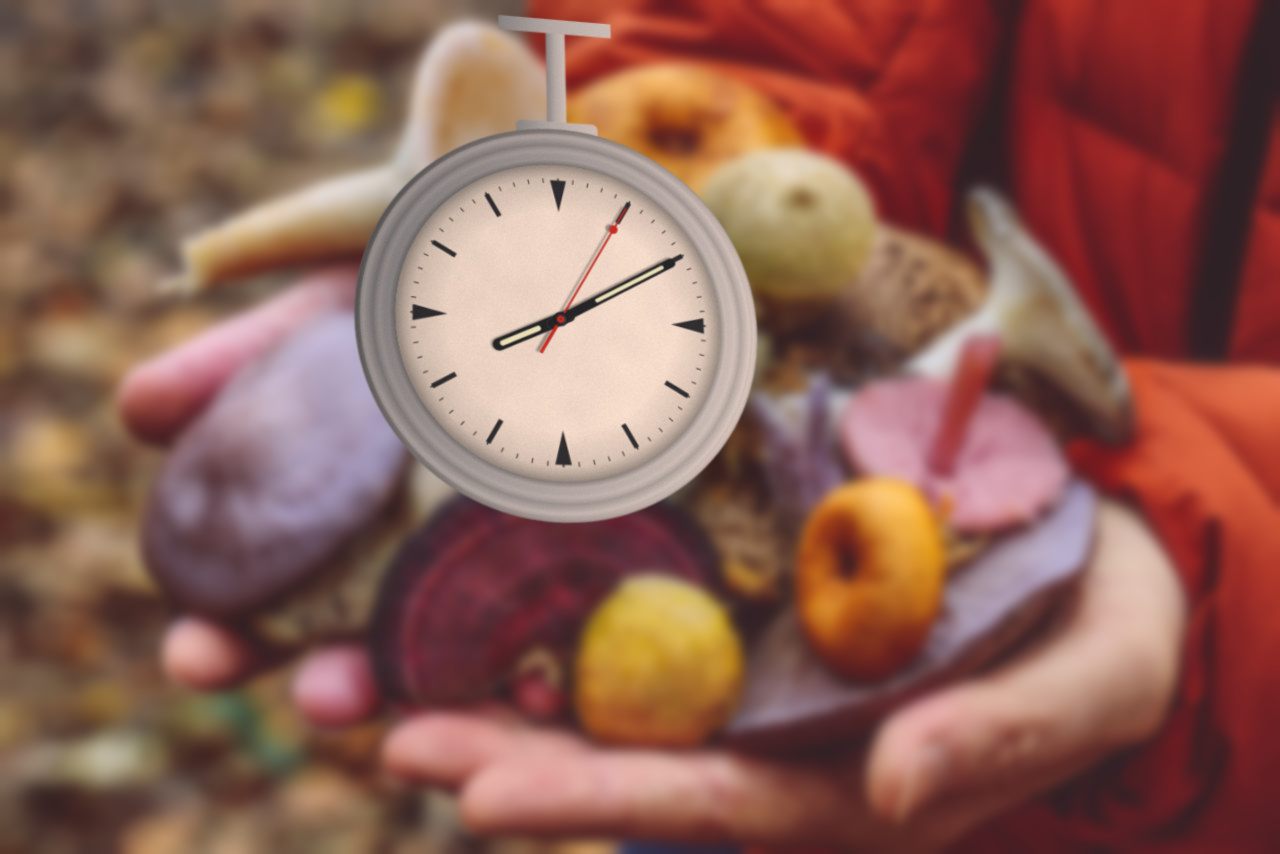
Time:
h=8 m=10 s=5
